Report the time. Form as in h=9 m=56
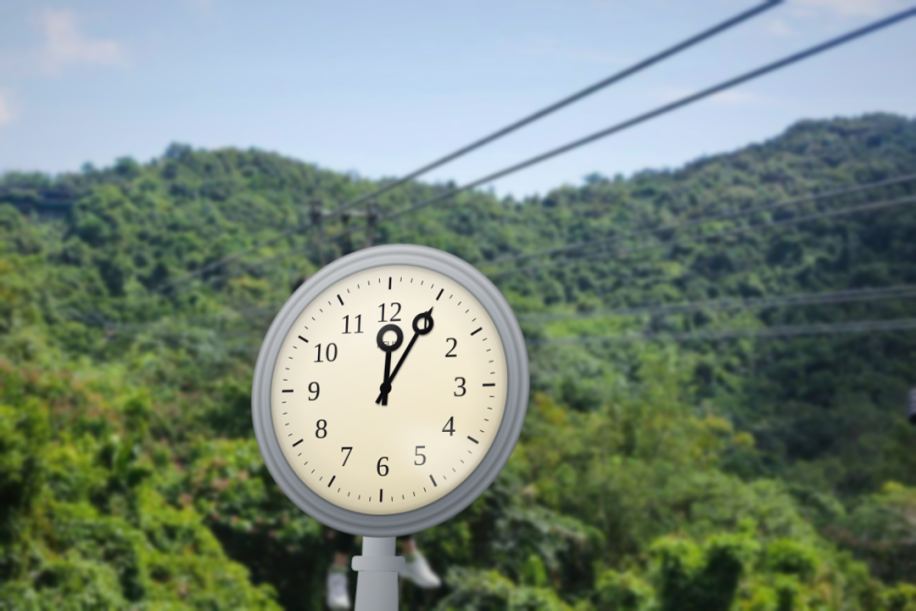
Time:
h=12 m=5
